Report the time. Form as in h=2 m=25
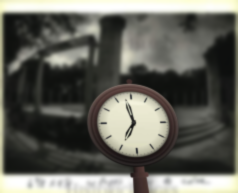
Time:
h=6 m=58
